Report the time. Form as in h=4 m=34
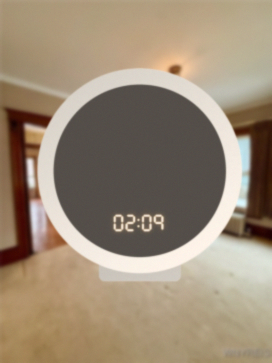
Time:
h=2 m=9
